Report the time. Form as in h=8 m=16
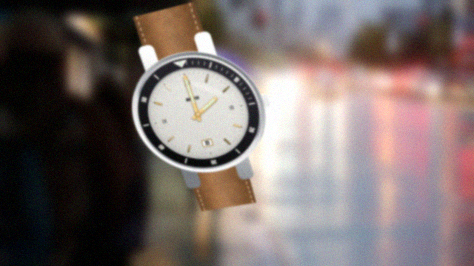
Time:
h=2 m=0
